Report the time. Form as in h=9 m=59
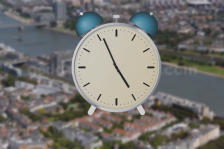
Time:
h=4 m=56
